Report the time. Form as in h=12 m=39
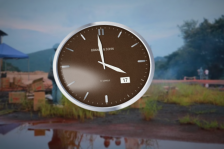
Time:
h=3 m=59
